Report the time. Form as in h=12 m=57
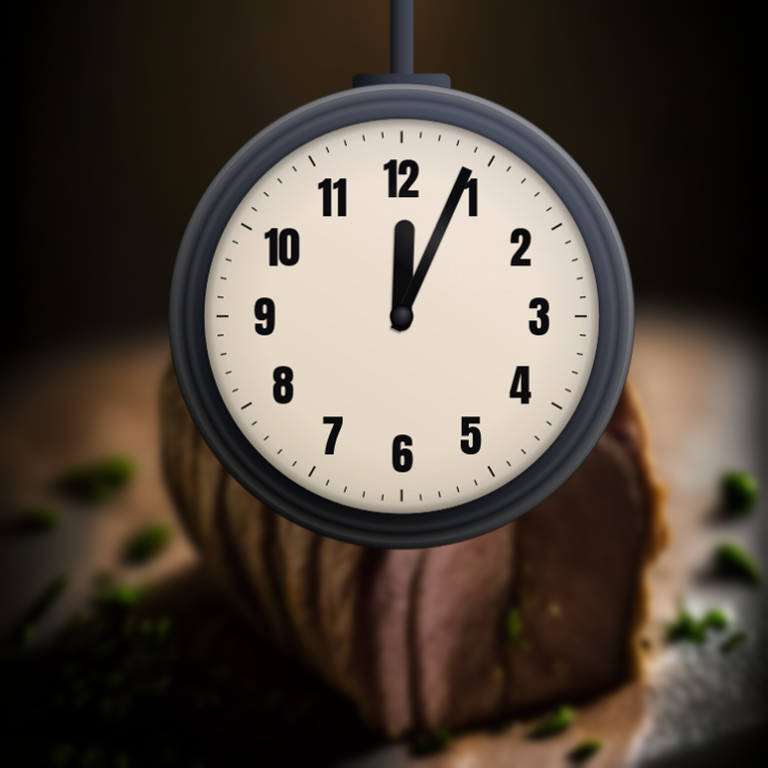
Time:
h=12 m=4
